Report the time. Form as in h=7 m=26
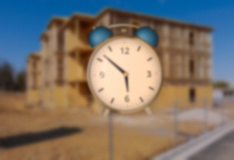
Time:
h=5 m=52
